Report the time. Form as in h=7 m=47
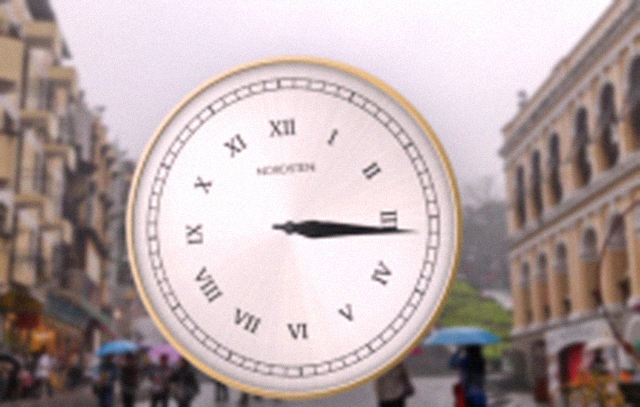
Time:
h=3 m=16
